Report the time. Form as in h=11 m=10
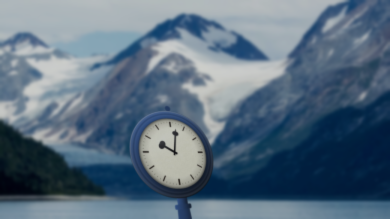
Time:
h=10 m=2
